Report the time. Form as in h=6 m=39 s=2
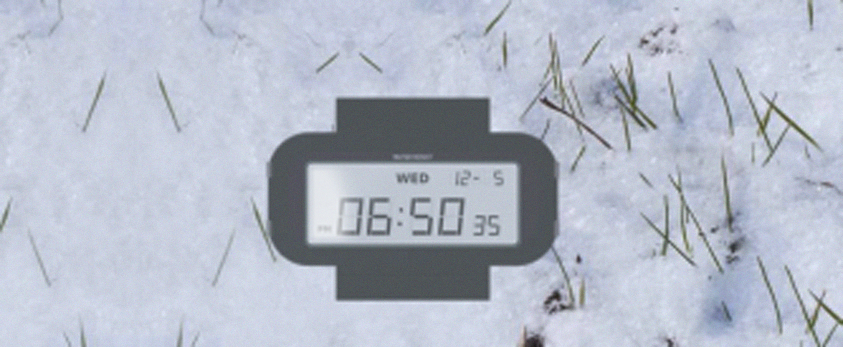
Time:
h=6 m=50 s=35
